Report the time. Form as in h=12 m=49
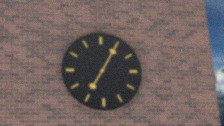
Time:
h=7 m=5
